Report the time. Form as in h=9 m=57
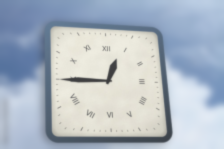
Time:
h=12 m=45
